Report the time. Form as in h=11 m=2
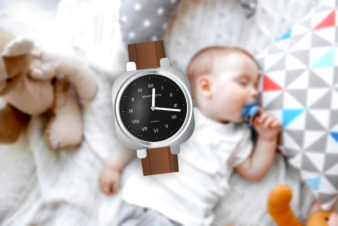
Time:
h=12 m=17
